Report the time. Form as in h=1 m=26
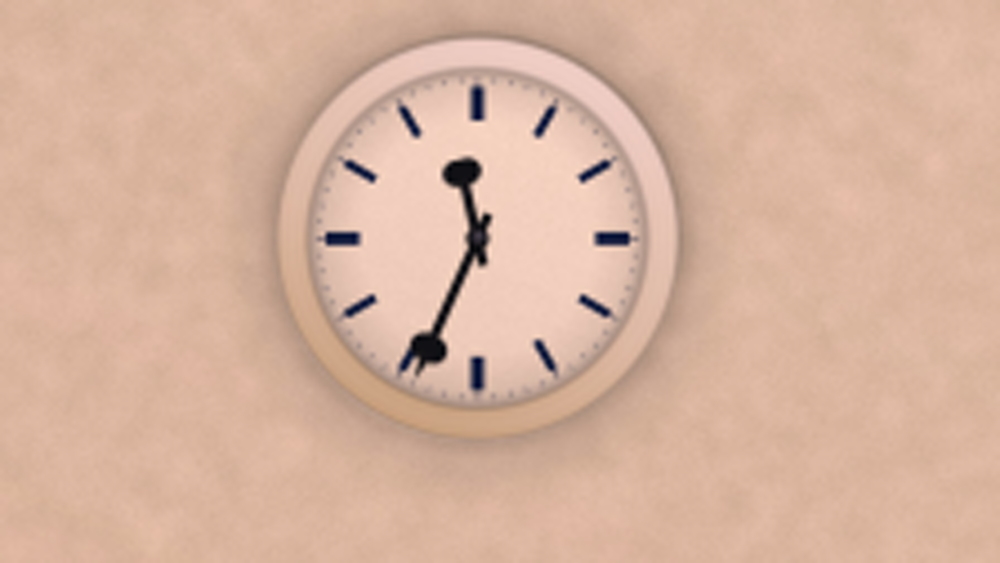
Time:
h=11 m=34
